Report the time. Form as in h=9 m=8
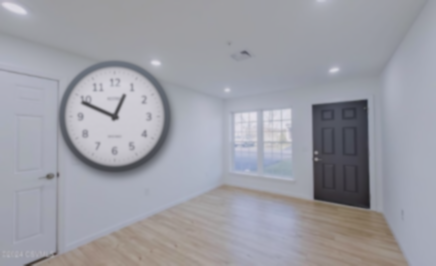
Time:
h=12 m=49
